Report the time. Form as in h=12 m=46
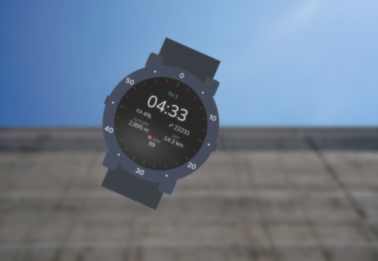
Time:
h=4 m=33
